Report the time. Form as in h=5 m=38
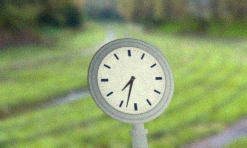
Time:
h=7 m=33
